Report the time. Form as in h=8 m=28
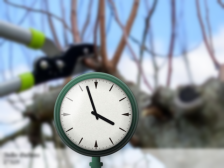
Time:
h=3 m=57
